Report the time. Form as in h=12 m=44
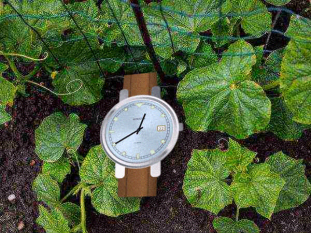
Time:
h=12 m=40
